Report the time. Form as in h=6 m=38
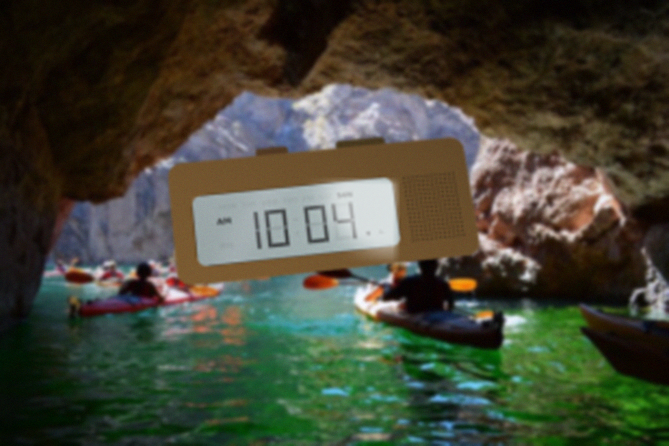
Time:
h=10 m=4
